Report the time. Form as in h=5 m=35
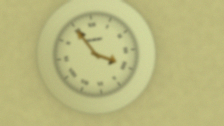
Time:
h=3 m=55
